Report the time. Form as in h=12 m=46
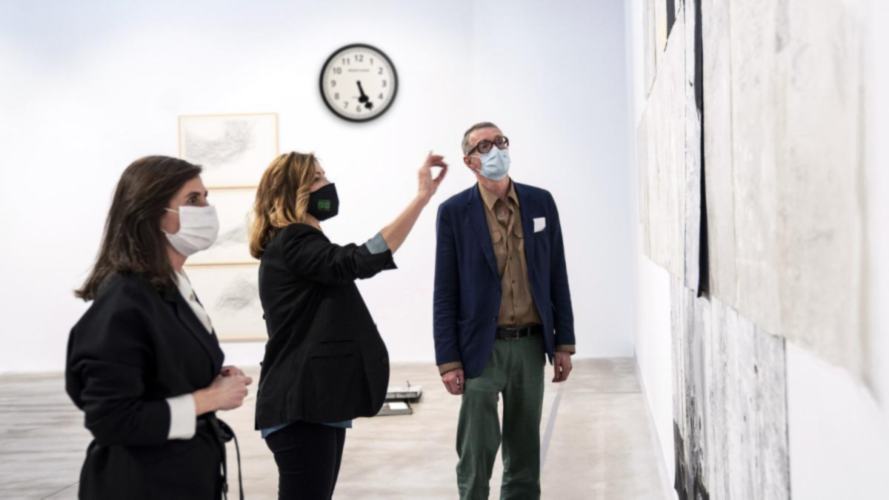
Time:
h=5 m=26
